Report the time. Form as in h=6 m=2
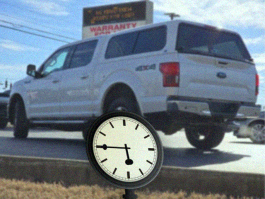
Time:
h=5 m=45
